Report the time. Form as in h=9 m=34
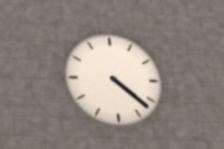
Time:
h=4 m=22
